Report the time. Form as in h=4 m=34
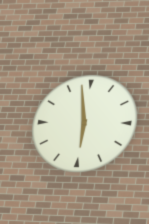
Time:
h=5 m=58
